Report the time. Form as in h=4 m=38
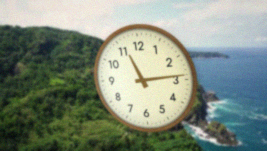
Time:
h=11 m=14
